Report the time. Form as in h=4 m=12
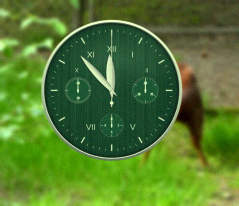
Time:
h=11 m=53
